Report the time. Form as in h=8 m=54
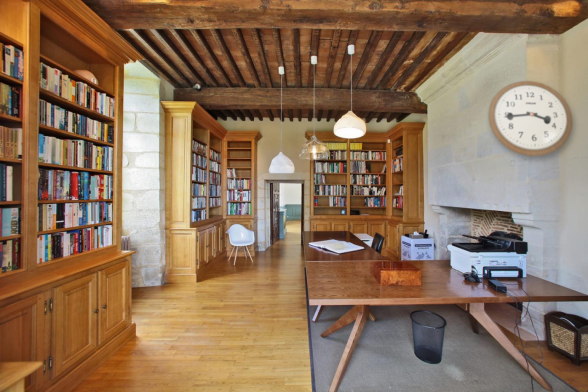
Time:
h=3 m=44
